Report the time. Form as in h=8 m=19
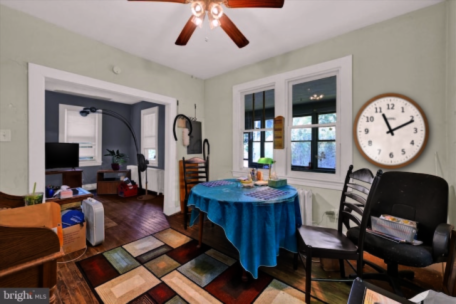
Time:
h=11 m=11
